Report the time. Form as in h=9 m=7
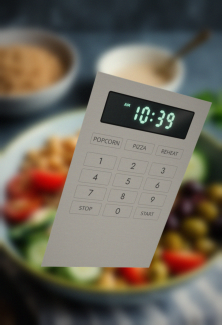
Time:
h=10 m=39
